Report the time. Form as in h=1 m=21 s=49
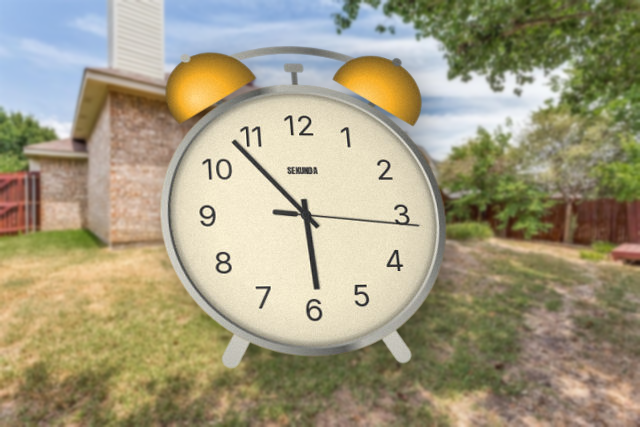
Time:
h=5 m=53 s=16
